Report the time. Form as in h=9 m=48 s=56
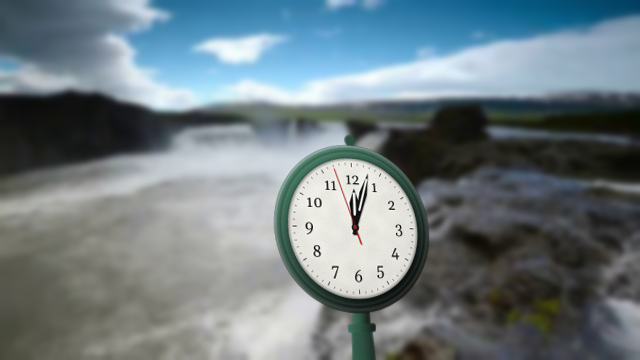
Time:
h=12 m=2 s=57
